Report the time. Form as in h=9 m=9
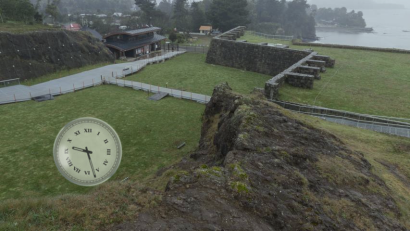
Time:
h=9 m=27
